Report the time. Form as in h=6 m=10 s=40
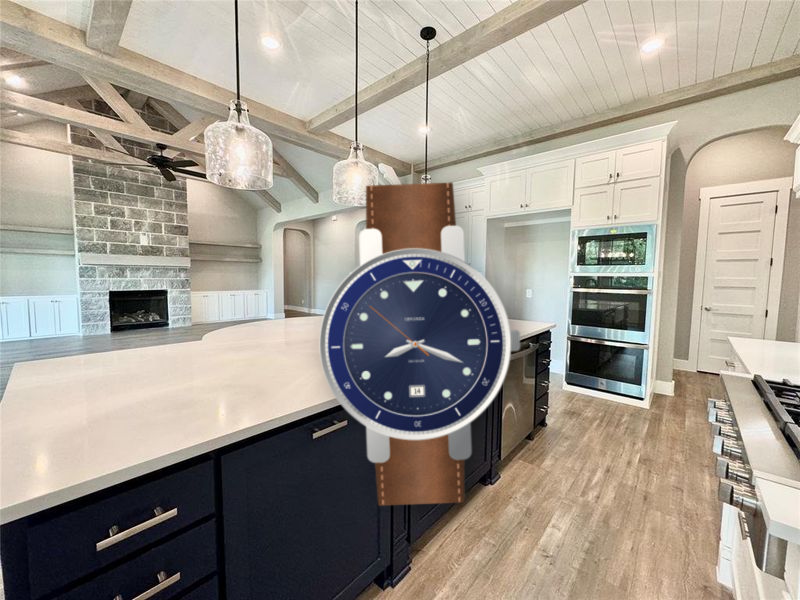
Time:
h=8 m=18 s=52
